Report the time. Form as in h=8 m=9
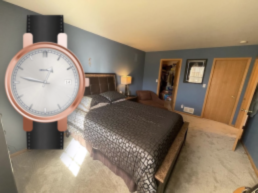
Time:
h=12 m=47
